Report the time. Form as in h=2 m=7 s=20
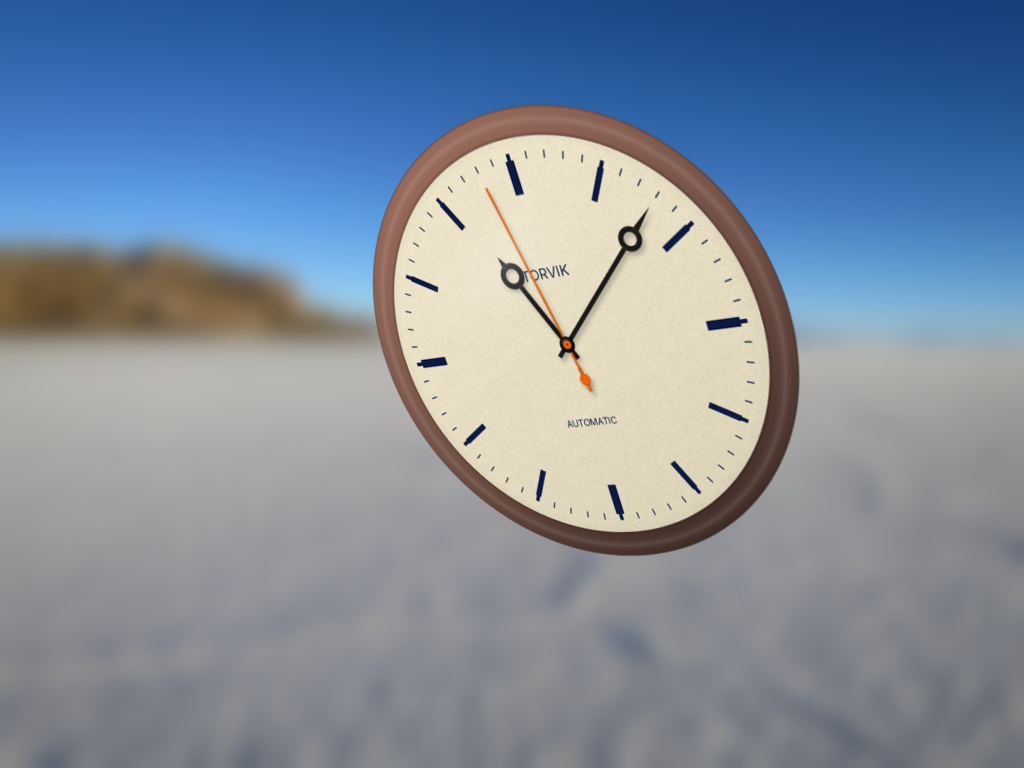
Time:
h=11 m=7 s=58
